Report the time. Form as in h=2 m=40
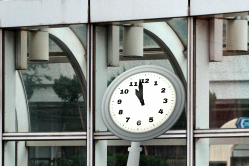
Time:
h=10 m=58
